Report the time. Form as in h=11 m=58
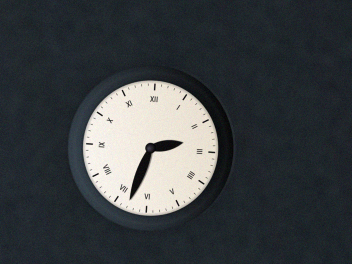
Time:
h=2 m=33
